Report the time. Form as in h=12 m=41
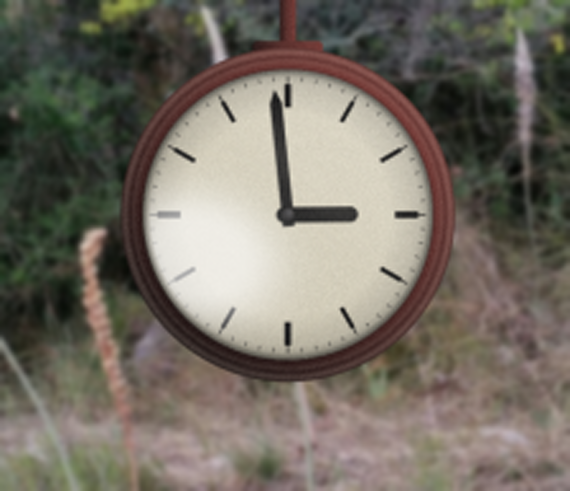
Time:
h=2 m=59
